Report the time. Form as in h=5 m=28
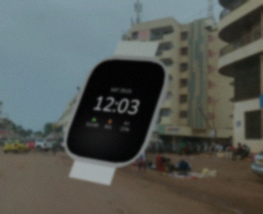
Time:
h=12 m=3
